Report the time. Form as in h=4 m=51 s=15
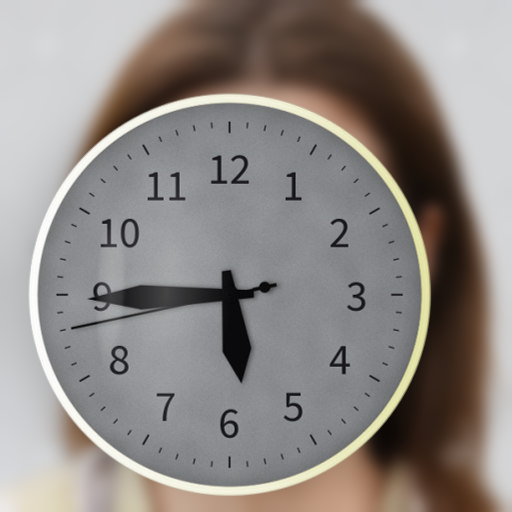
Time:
h=5 m=44 s=43
